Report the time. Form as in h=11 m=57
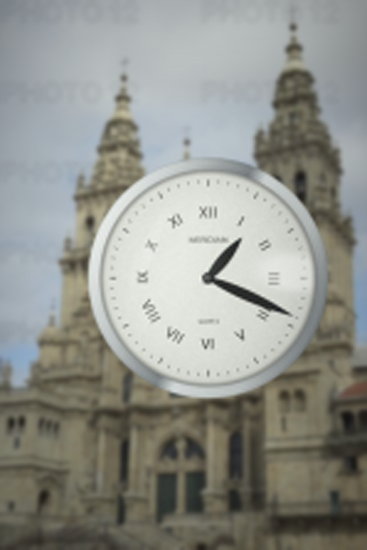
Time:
h=1 m=19
